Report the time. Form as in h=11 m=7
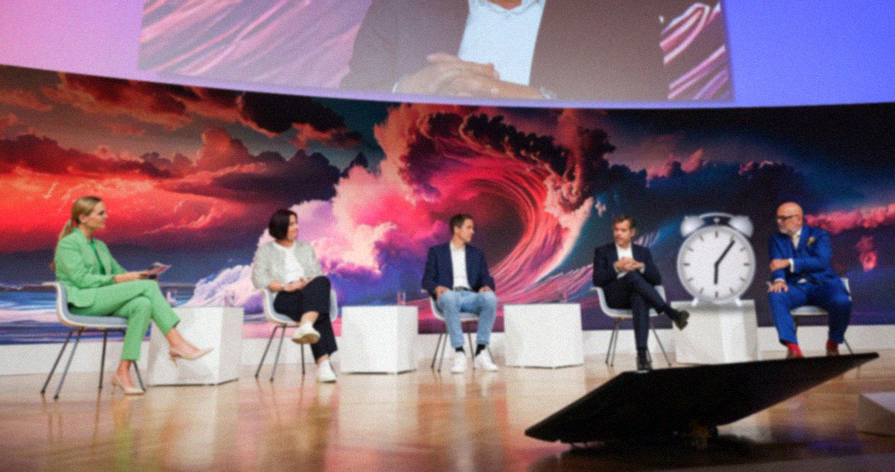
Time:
h=6 m=6
